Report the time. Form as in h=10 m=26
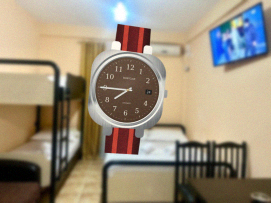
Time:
h=7 m=45
